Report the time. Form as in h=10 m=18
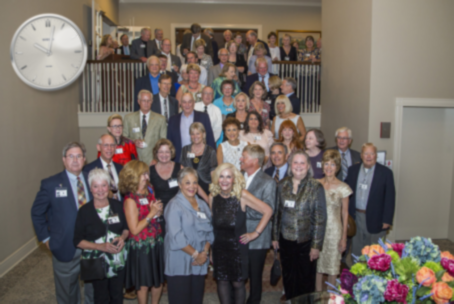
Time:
h=10 m=2
